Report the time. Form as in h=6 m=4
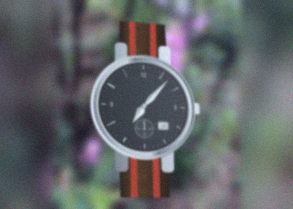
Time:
h=7 m=7
